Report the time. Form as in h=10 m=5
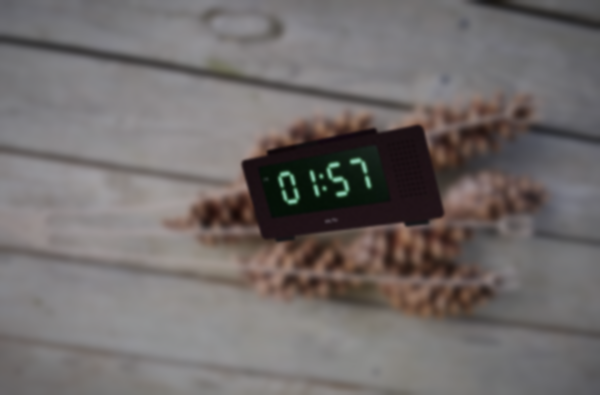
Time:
h=1 m=57
